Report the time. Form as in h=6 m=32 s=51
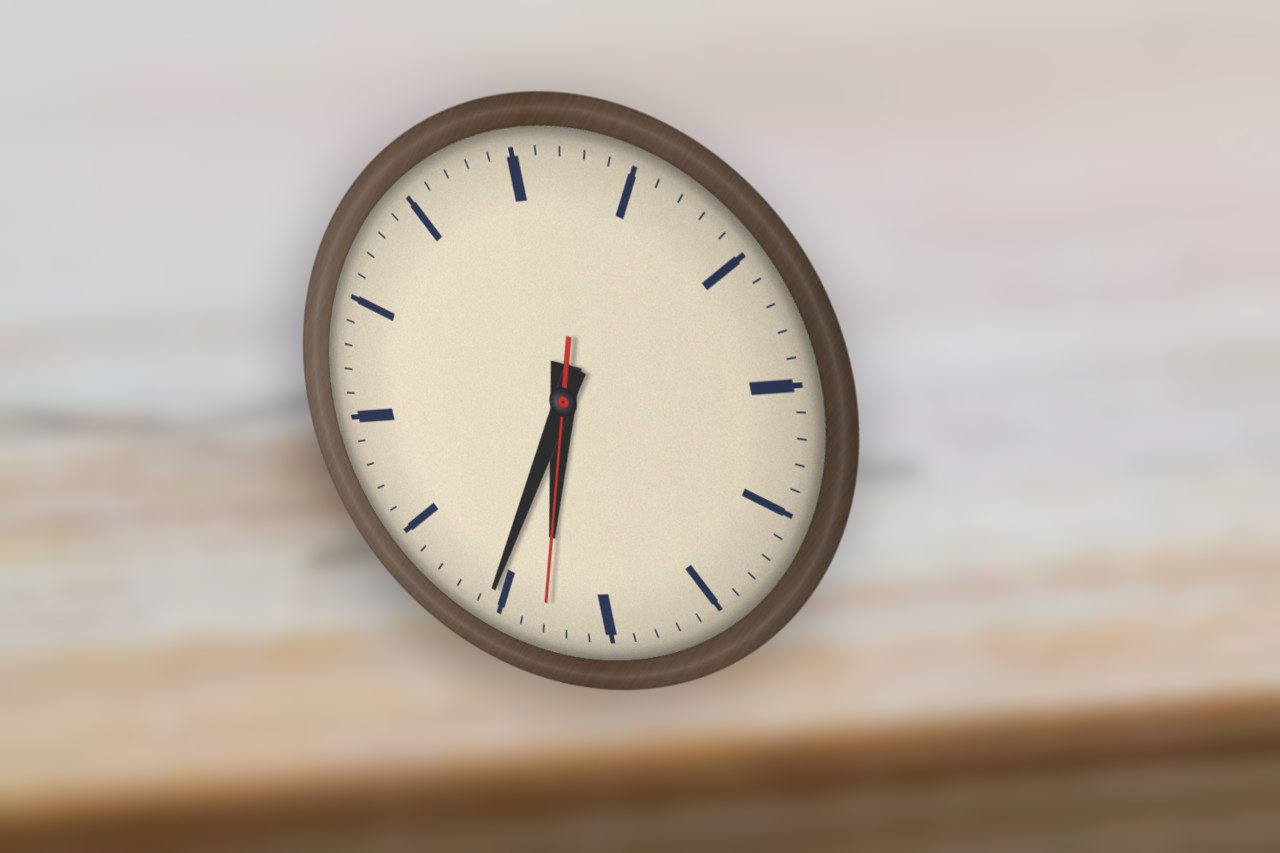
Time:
h=6 m=35 s=33
